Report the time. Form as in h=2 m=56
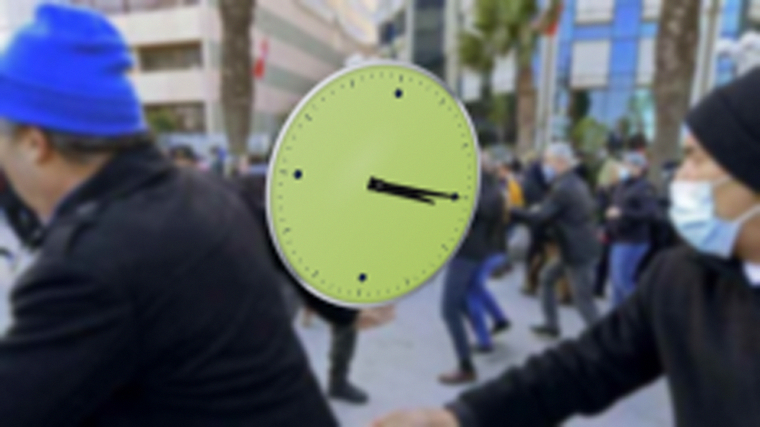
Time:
h=3 m=15
